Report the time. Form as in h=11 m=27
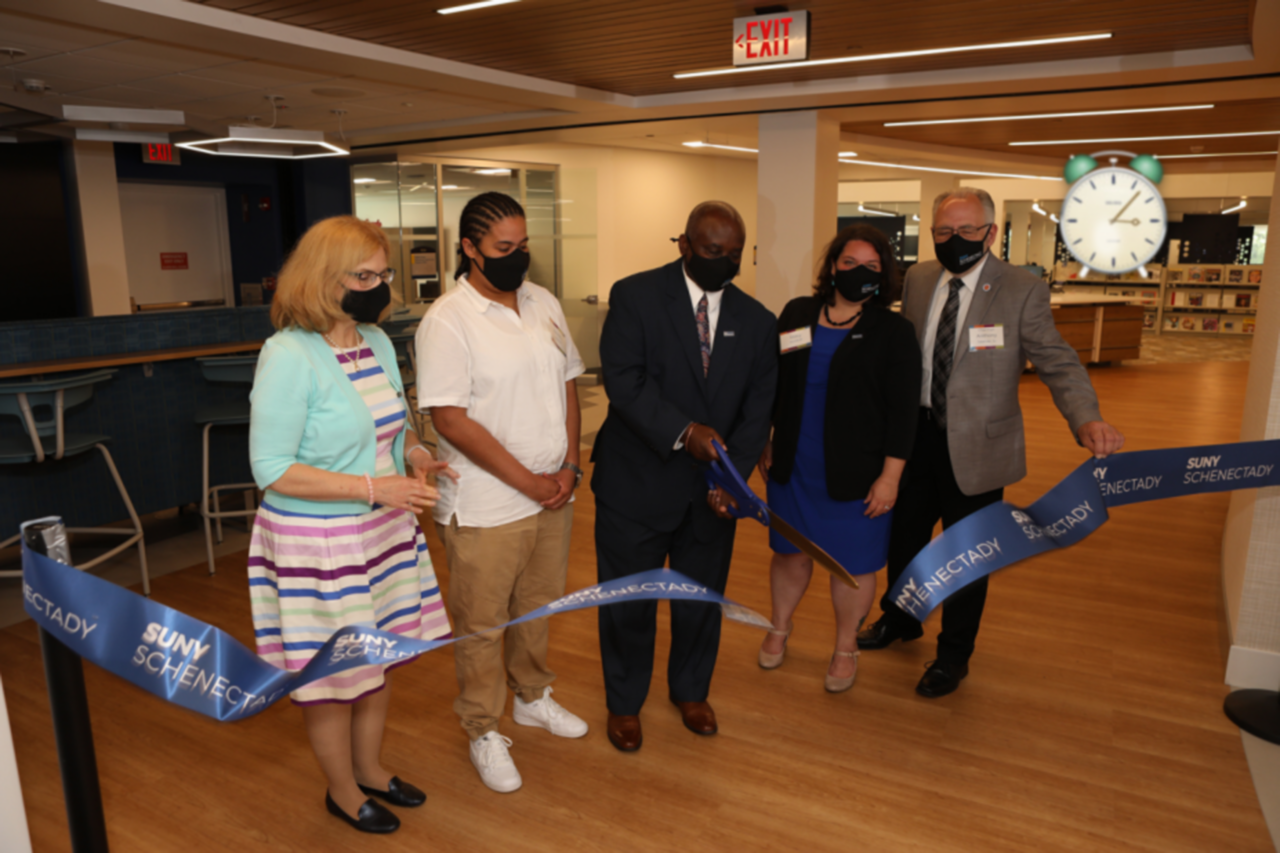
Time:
h=3 m=7
